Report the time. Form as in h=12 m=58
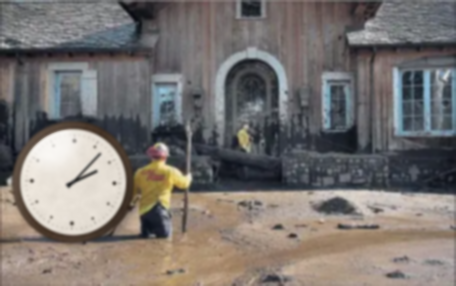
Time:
h=2 m=7
